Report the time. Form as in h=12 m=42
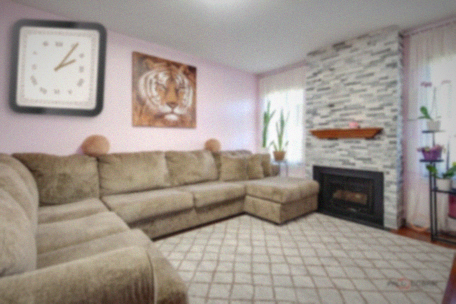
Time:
h=2 m=6
